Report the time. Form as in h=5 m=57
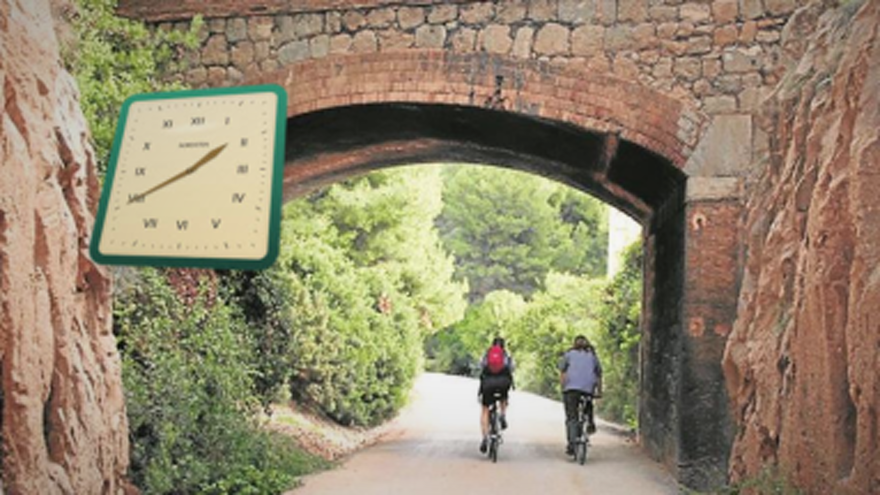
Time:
h=1 m=40
